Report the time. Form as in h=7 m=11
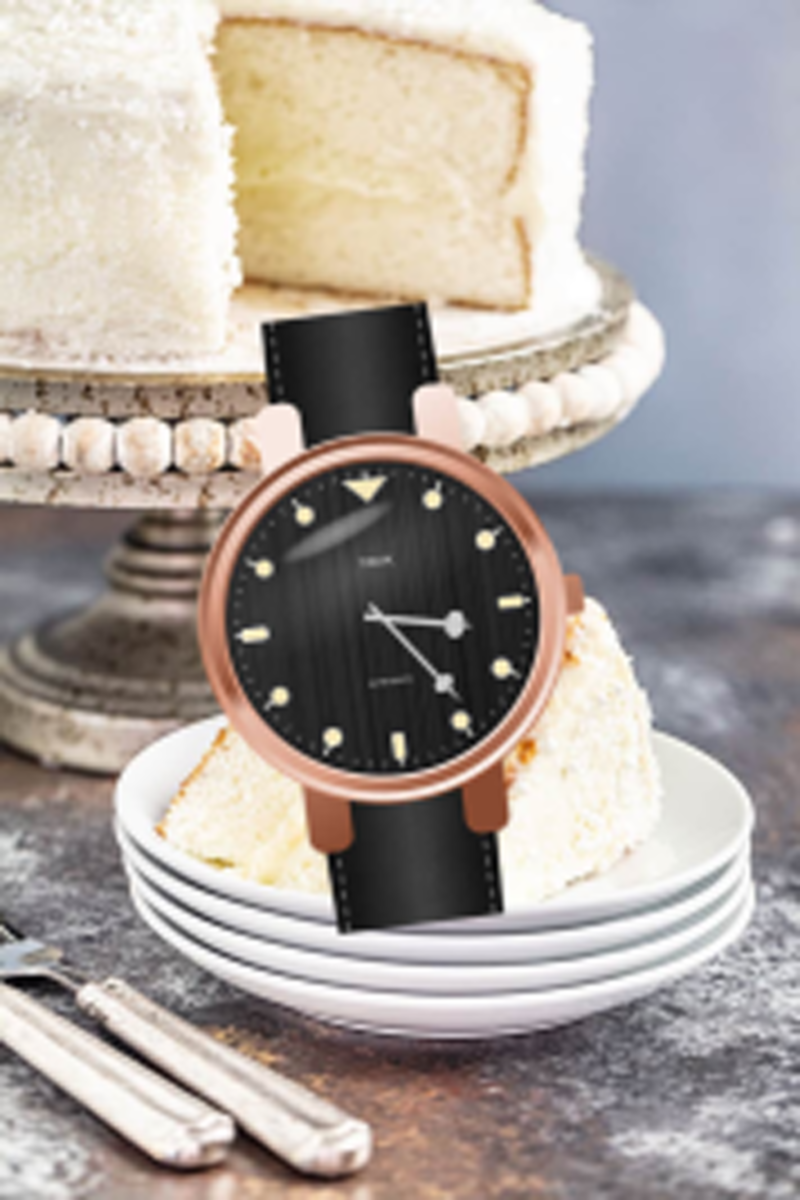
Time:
h=3 m=24
